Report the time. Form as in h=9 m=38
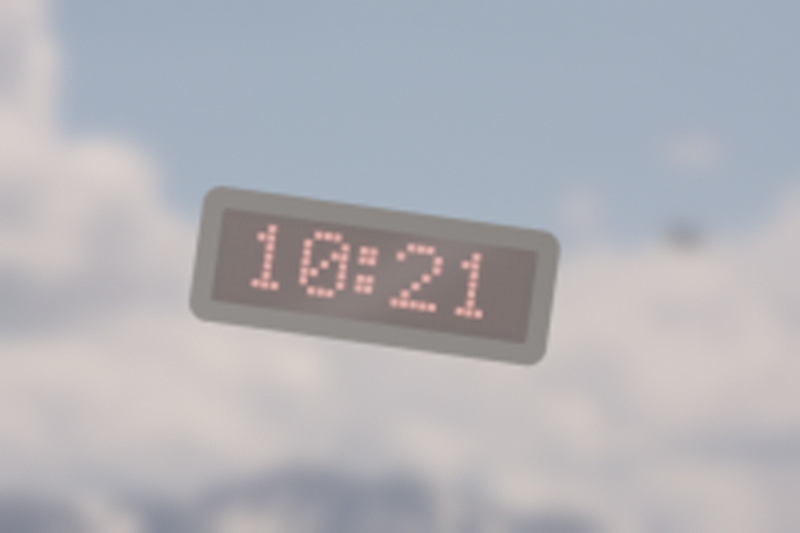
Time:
h=10 m=21
